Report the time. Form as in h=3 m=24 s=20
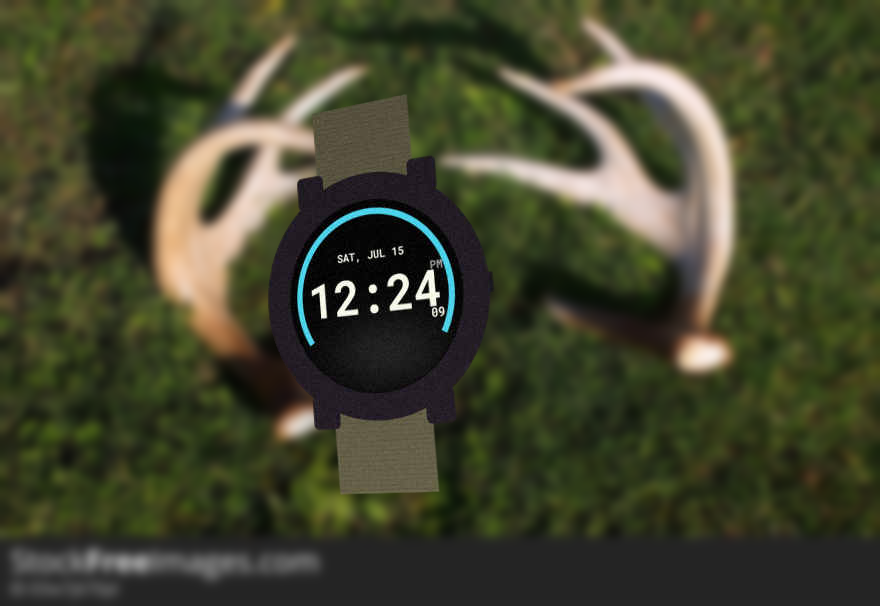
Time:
h=12 m=24 s=9
